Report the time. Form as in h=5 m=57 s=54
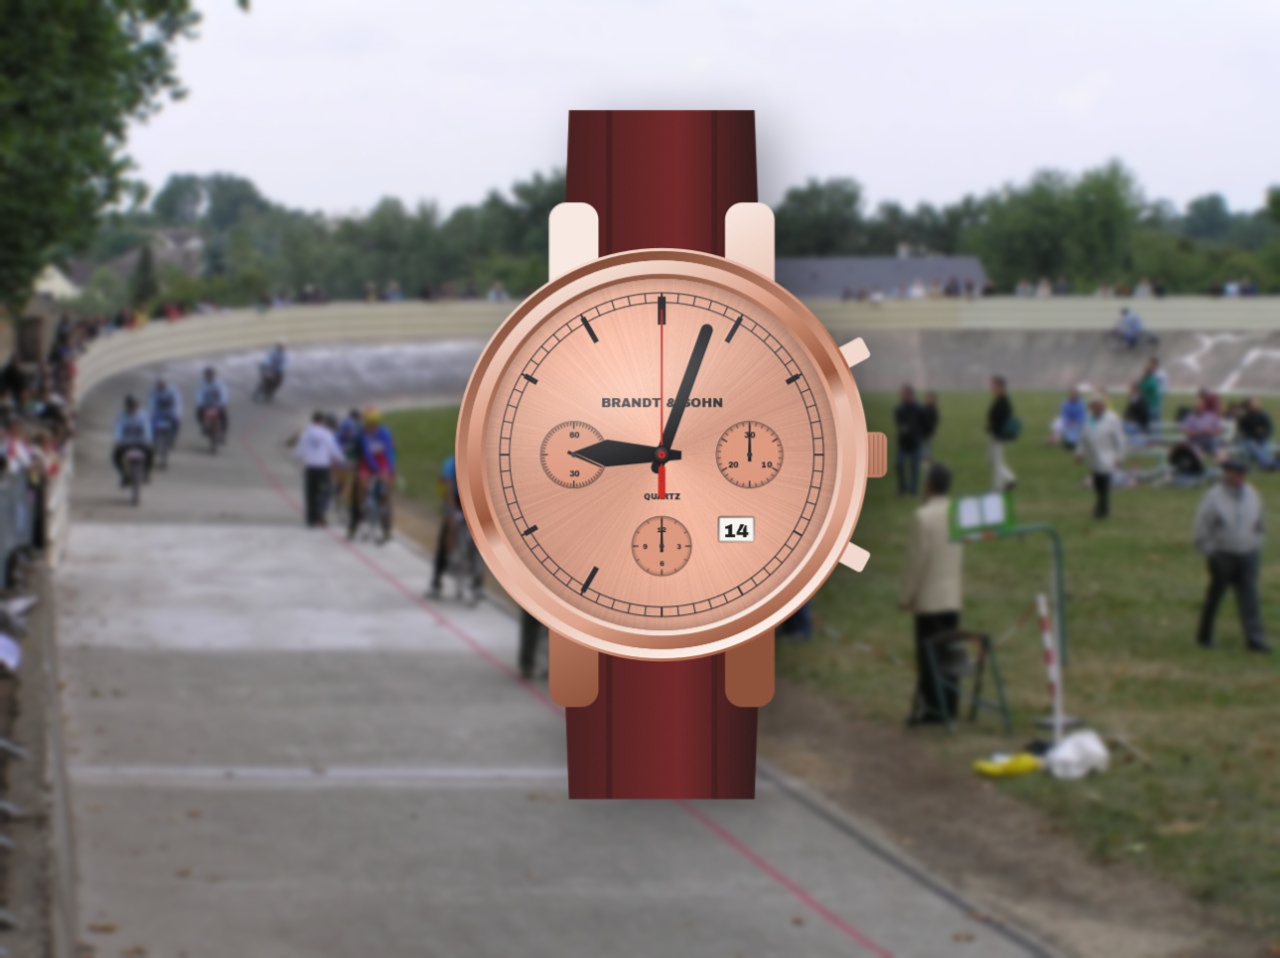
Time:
h=9 m=3 s=19
